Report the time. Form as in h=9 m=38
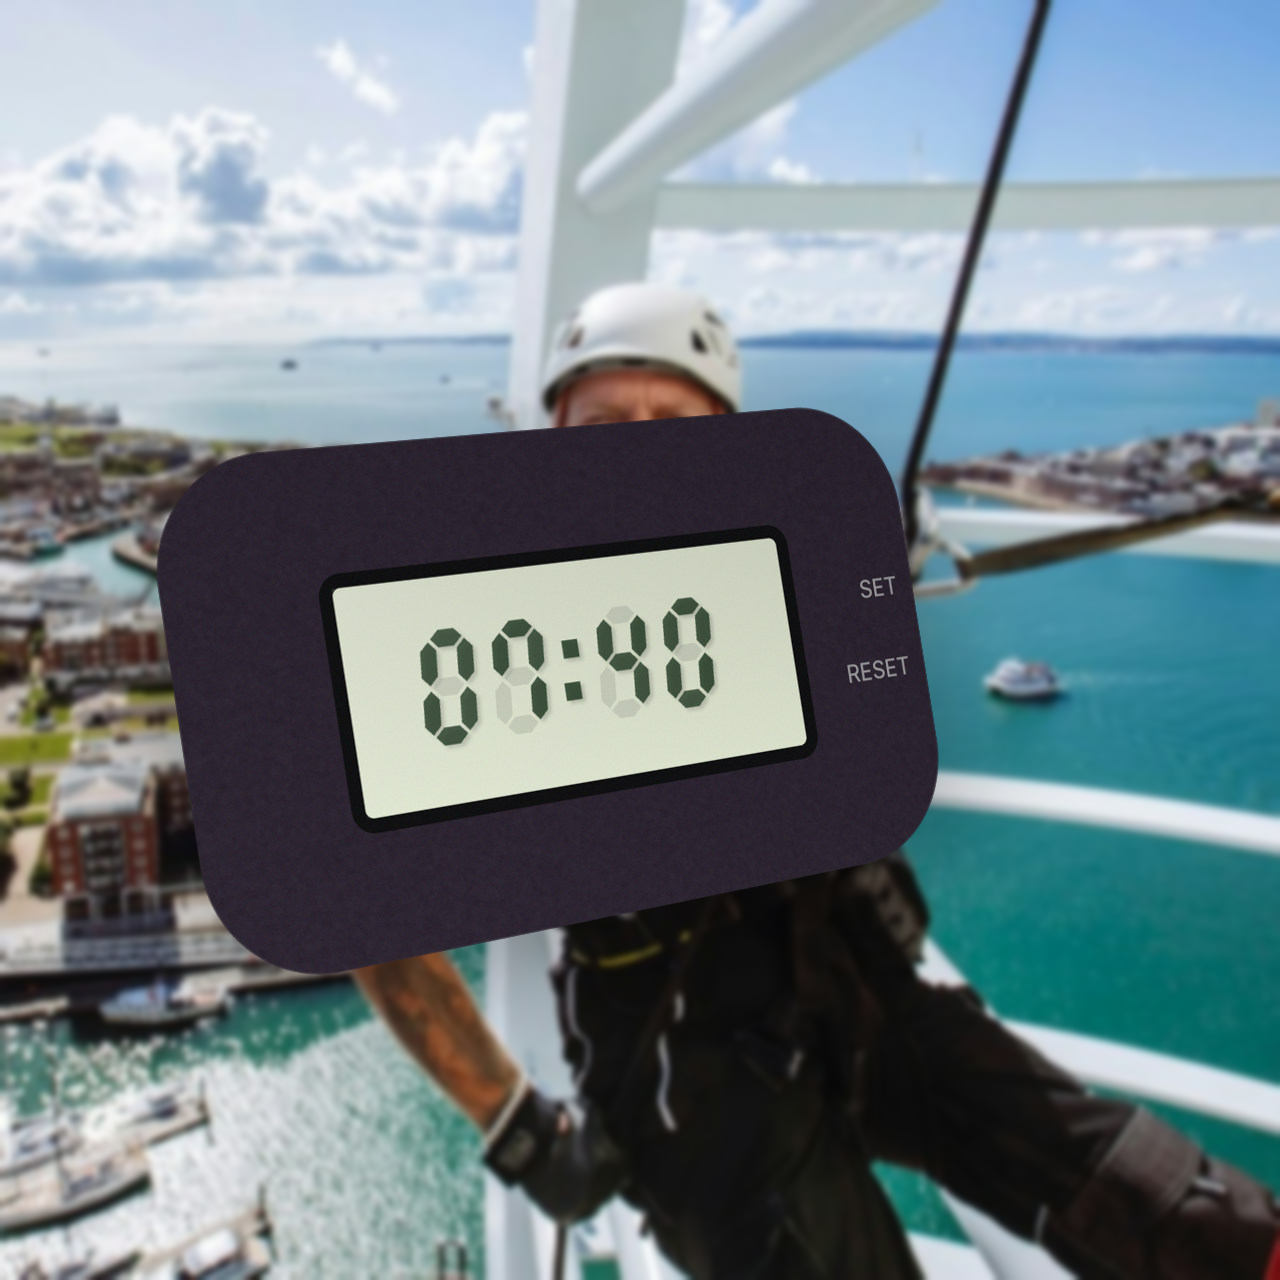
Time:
h=7 m=40
